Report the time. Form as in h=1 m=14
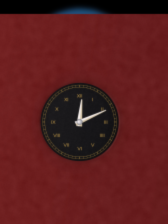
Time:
h=12 m=11
